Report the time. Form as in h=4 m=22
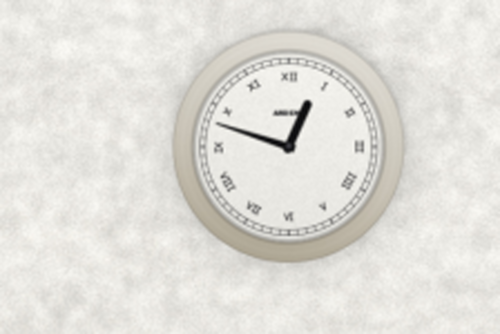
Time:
h=12 m=48
